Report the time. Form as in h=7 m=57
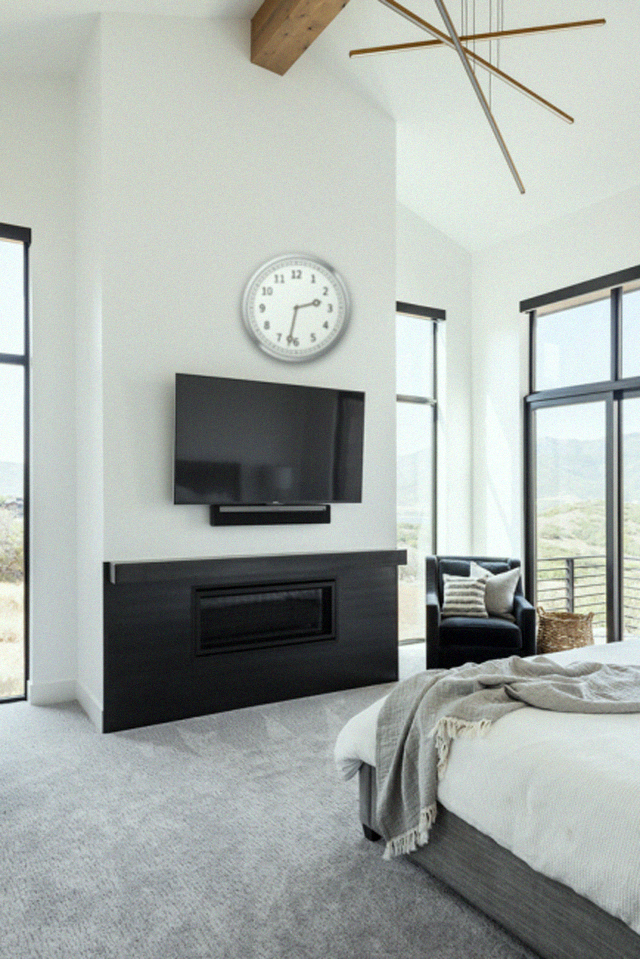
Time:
h=2 m=32
